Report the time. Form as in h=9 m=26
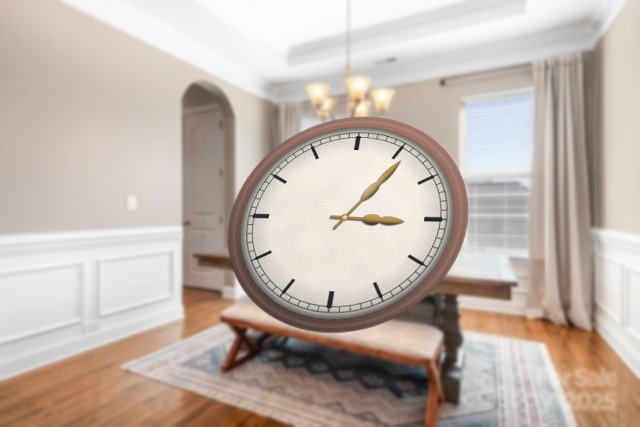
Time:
h=3 m=6
